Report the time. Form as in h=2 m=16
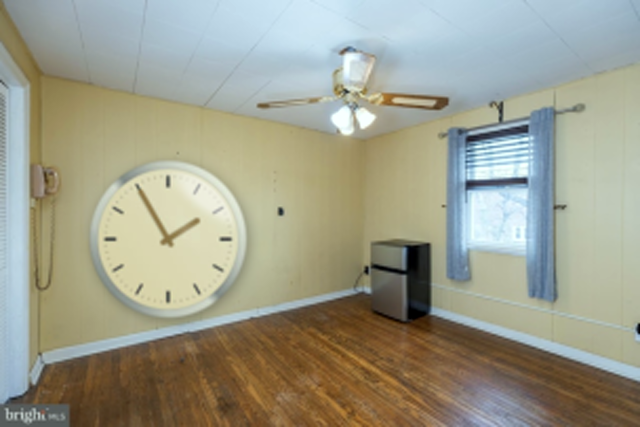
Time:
h=1 m=55
